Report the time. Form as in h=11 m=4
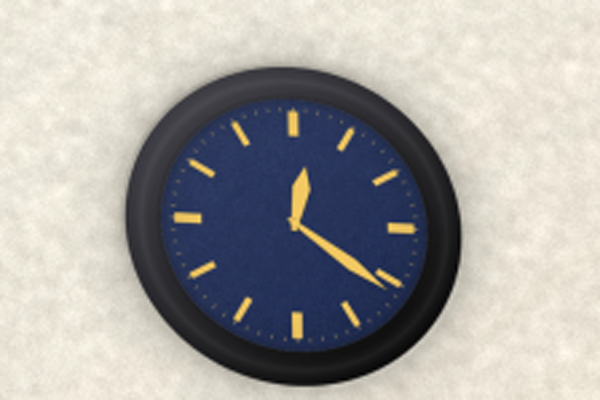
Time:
h=12 m=21
